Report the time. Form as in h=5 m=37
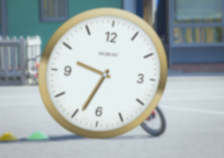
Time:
h=9 m=34
